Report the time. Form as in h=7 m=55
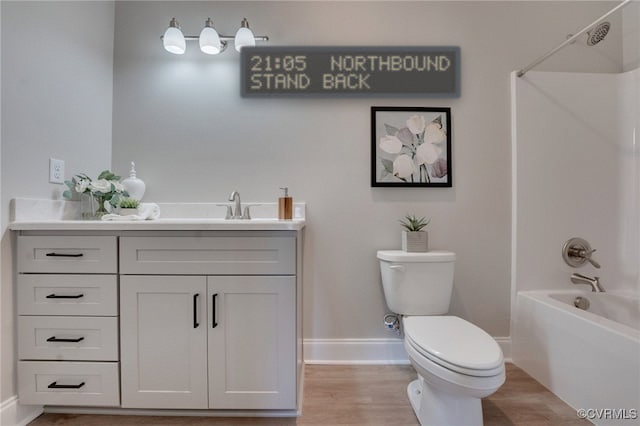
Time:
h=21 m=5
